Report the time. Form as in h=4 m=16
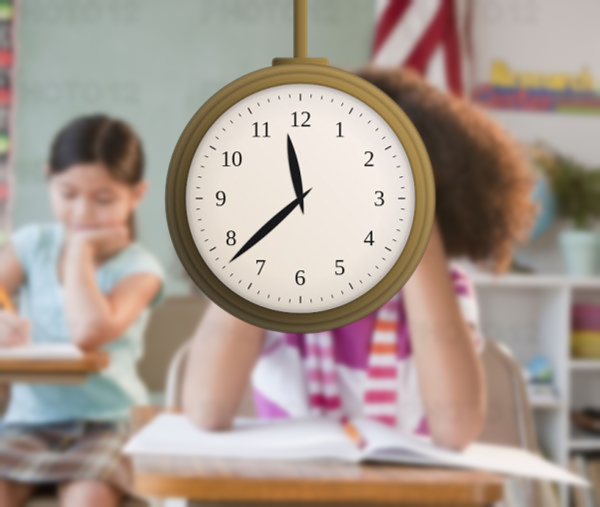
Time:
h=11 m=38
